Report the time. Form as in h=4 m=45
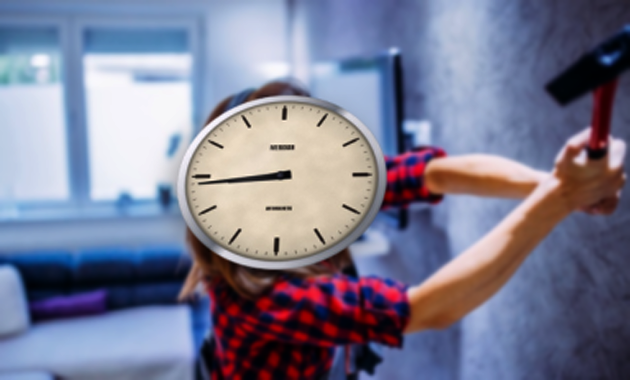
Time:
h=8 m=44
